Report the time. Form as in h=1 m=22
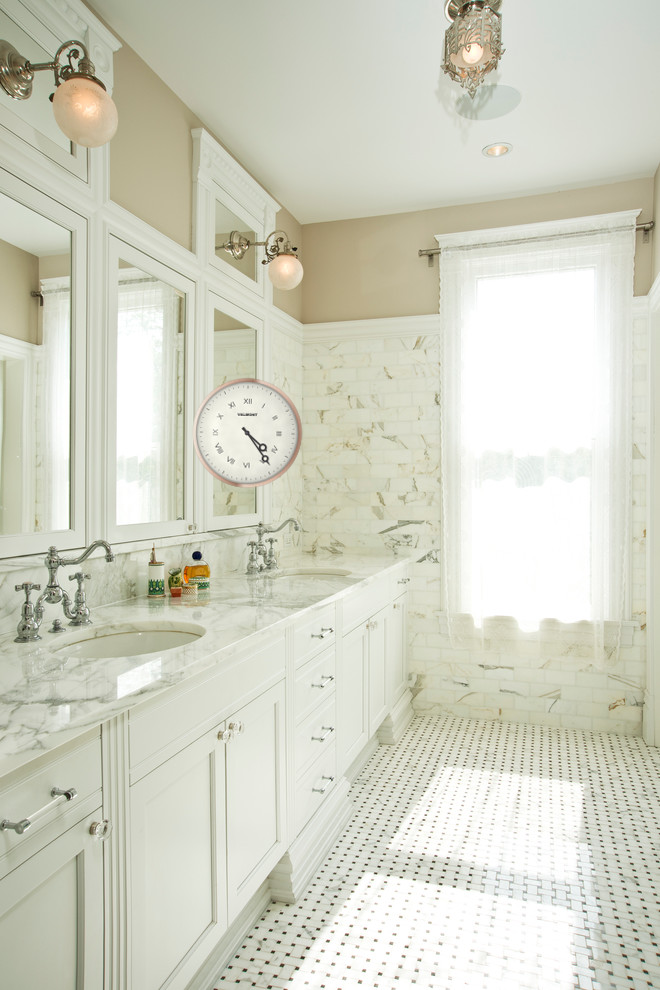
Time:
h=4 m=24
